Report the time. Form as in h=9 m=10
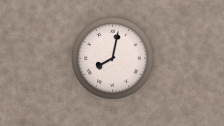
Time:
h=8 m=2
